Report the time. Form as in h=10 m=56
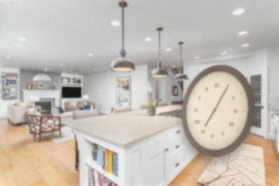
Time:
h=7 m=5
